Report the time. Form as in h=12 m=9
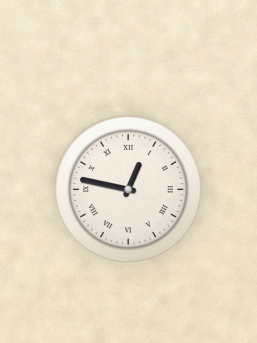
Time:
h=12 m=47
